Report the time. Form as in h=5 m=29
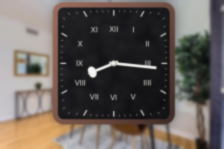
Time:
h=8 m=16
